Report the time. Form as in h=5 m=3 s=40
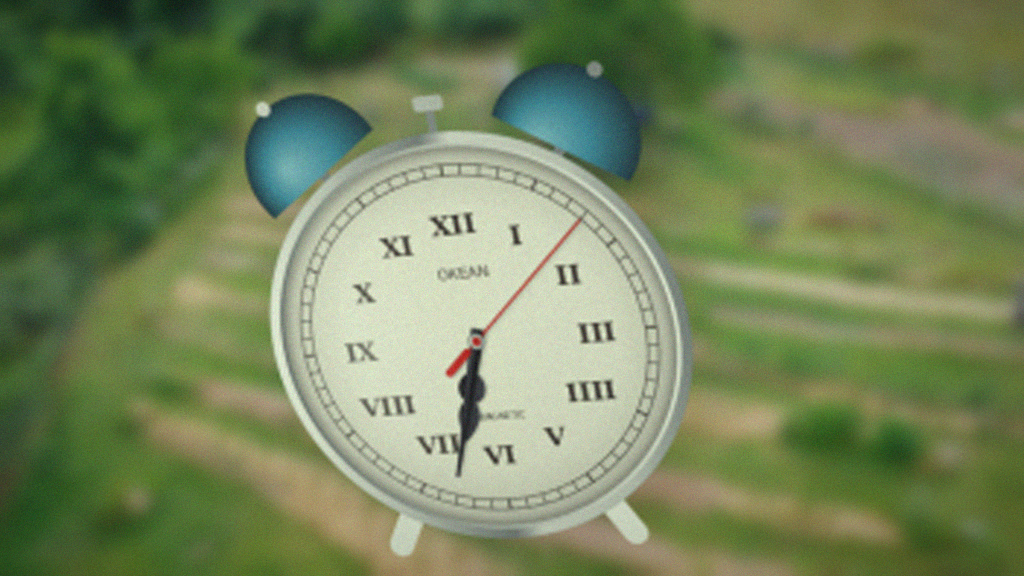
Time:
h=6 m=33 s=8
